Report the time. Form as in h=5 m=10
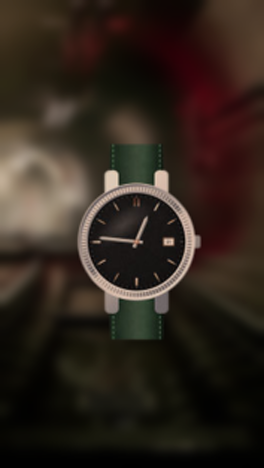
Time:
h=12 m=46
